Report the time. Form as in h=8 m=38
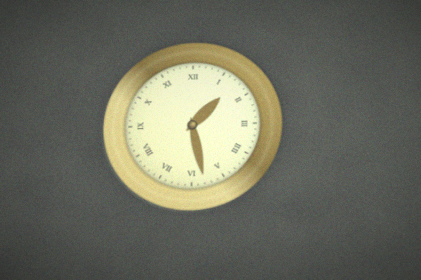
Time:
h=1 m=28
